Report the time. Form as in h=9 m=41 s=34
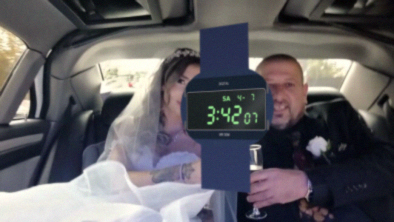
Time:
h=3 m=42 s=7
